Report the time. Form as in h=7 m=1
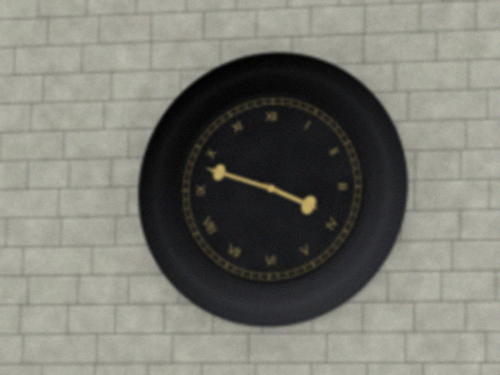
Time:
h=3 m=48
